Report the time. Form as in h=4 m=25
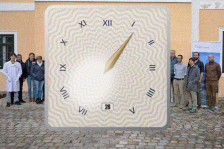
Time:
h=1 m=6
